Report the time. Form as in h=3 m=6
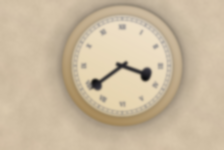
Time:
h=3 m=39
